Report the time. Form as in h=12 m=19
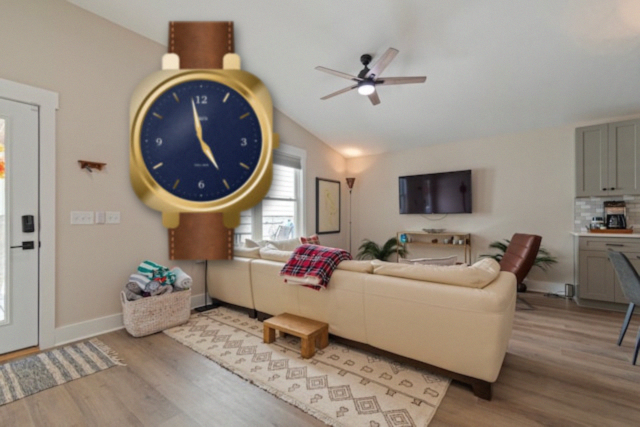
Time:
h=4 m=58
